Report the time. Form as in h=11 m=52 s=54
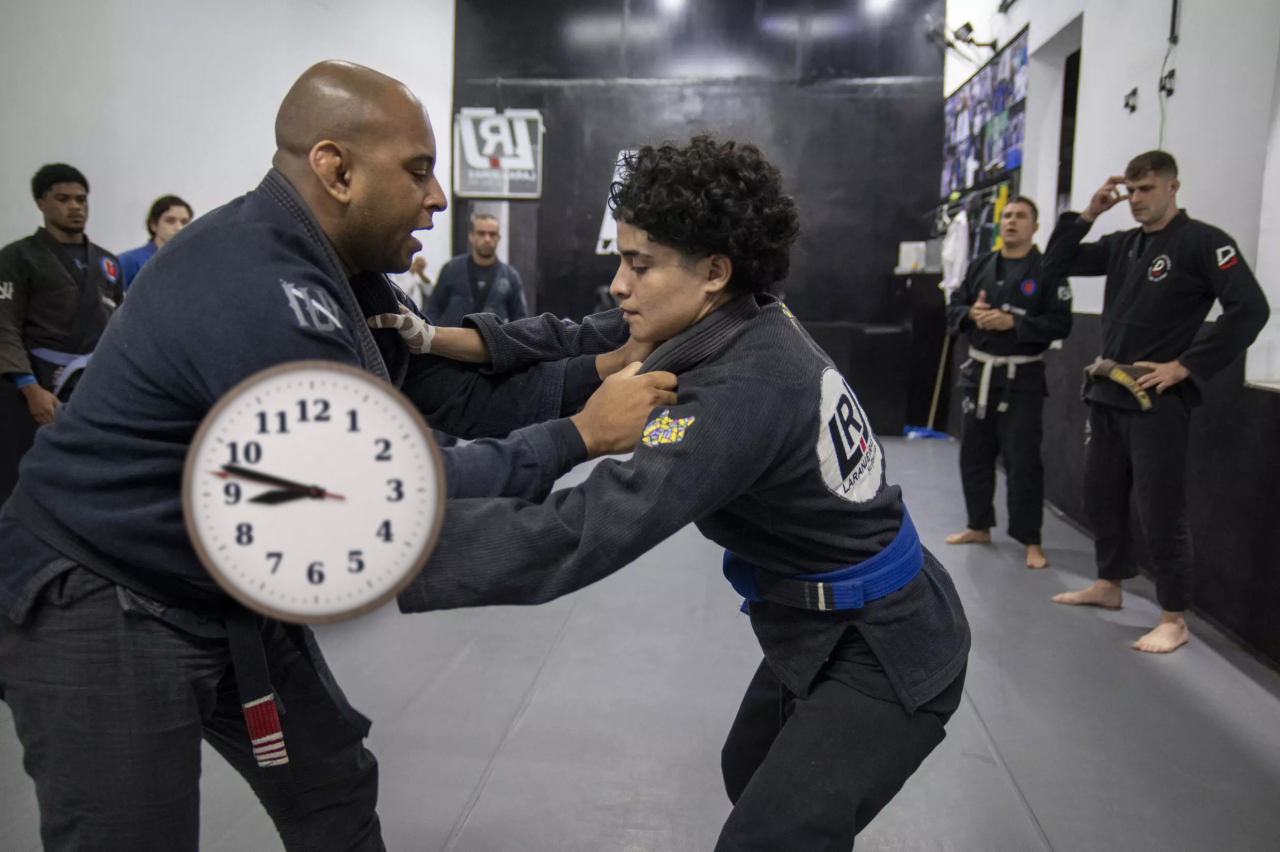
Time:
h=8 m=47 s=47
